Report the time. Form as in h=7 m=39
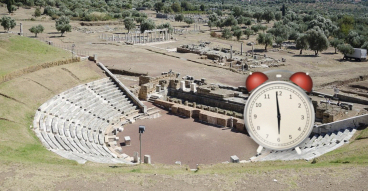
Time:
h=5 m=59
